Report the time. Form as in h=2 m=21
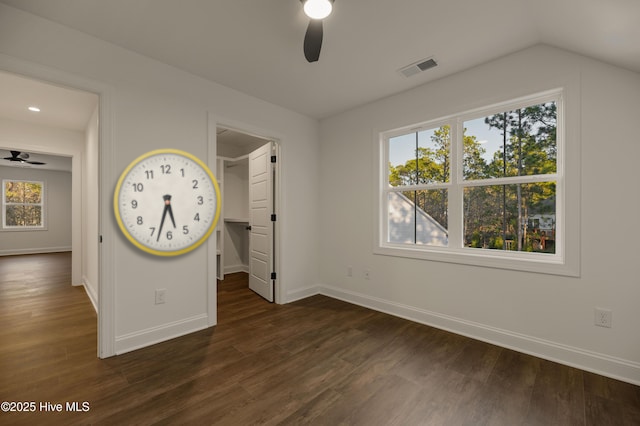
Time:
h=5 m=33
